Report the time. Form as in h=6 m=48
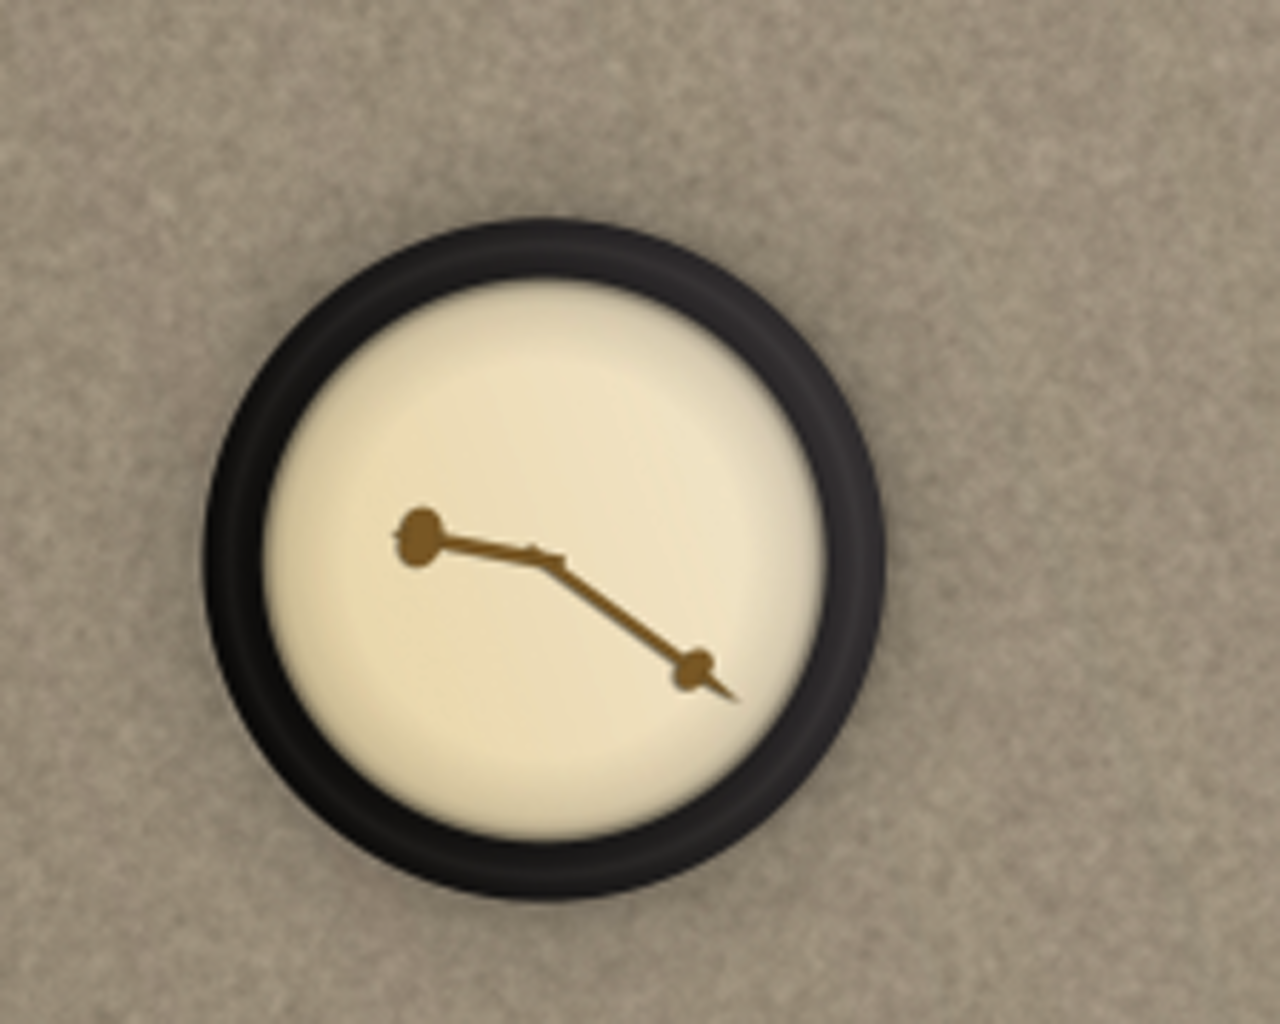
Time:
h=9 m=21
